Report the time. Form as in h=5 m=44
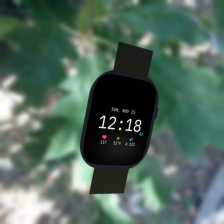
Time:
h=12 m=18
